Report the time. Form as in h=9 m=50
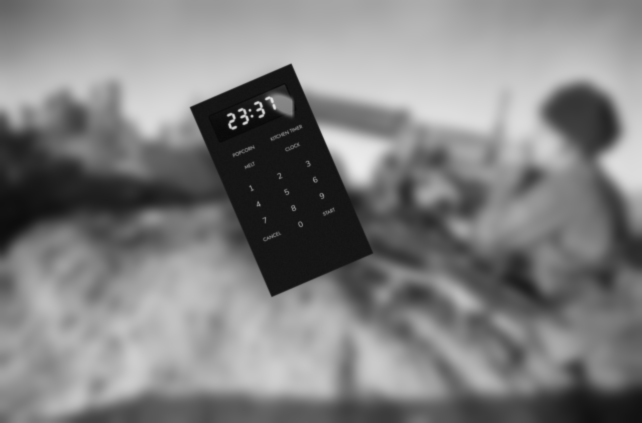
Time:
h=23 m=37
